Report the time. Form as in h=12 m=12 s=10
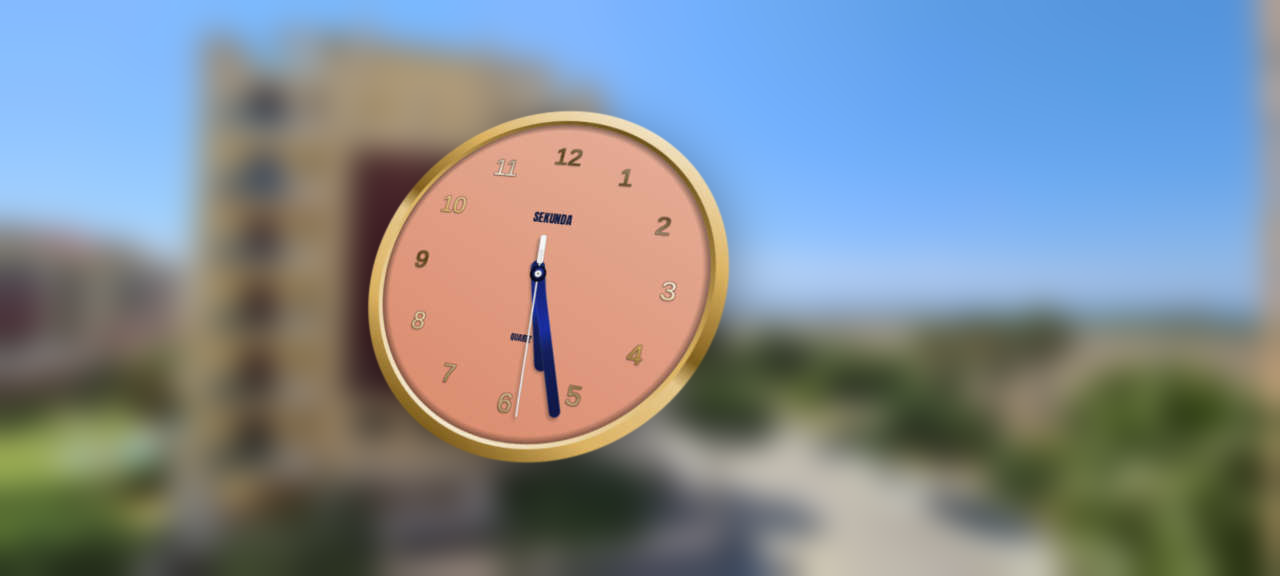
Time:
h=5 m=26 s=29
